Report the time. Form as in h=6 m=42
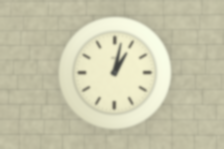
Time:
h=1 m=2
